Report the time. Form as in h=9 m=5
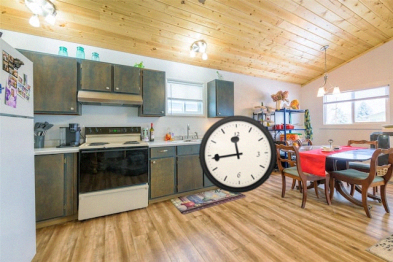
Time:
h=11 m=44
